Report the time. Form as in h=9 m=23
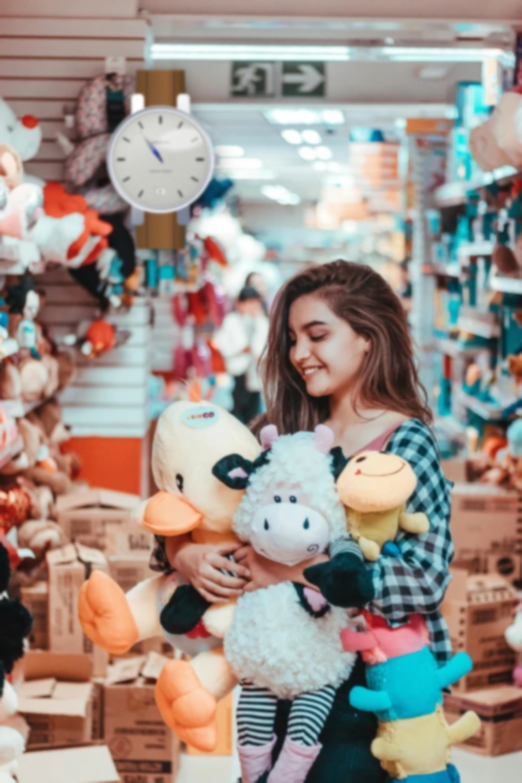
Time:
h=10 m=54
